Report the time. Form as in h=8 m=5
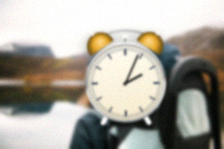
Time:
h=2 m=4
